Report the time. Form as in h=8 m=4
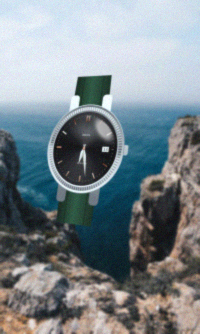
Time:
h=6 m=28
